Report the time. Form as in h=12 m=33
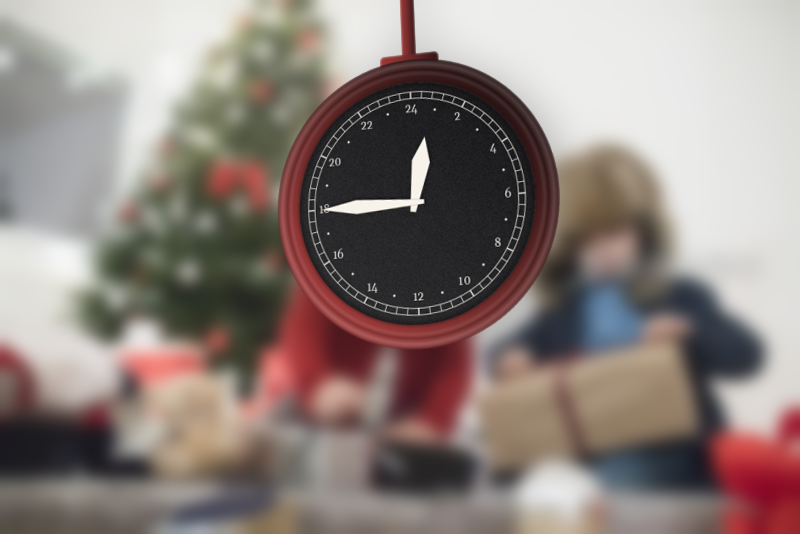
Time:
h=0 m=45
